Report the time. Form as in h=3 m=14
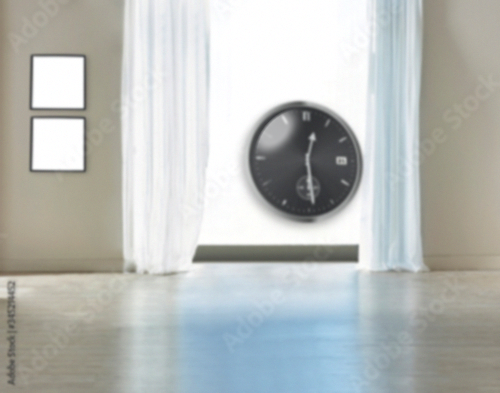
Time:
h=12 m=29
